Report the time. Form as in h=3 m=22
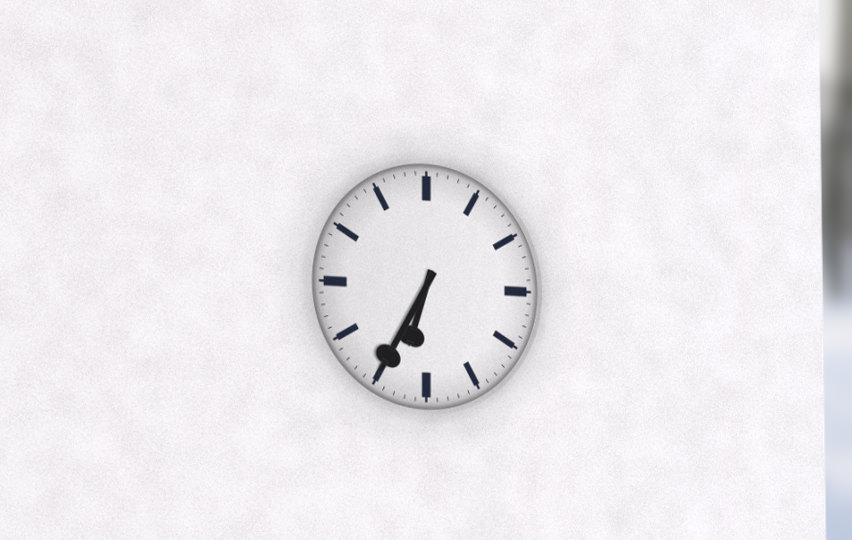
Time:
h=6 m=35
